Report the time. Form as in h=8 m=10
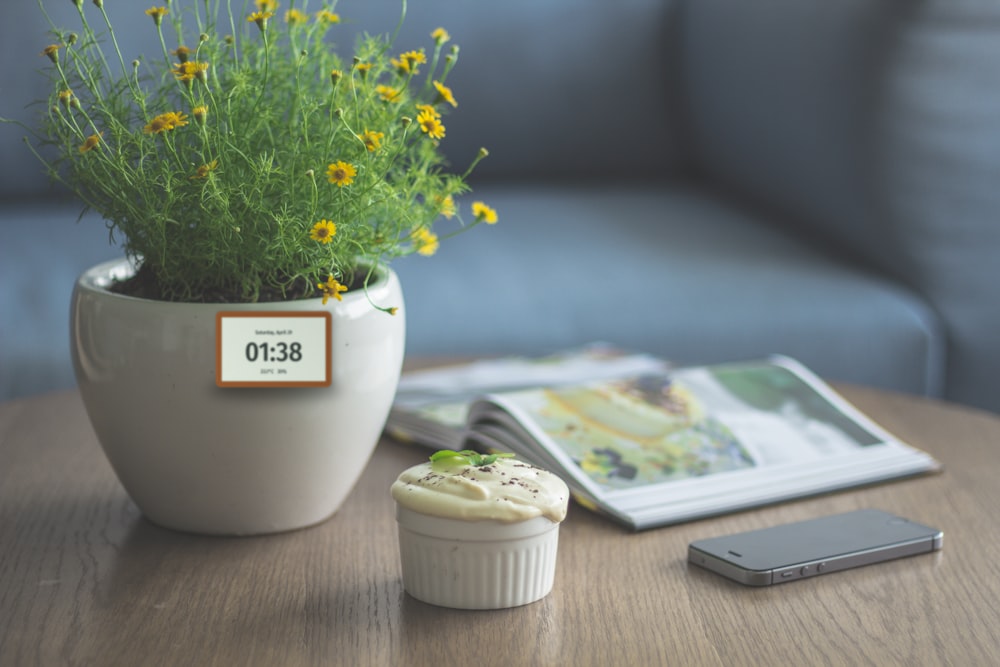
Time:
h=1 m=38
